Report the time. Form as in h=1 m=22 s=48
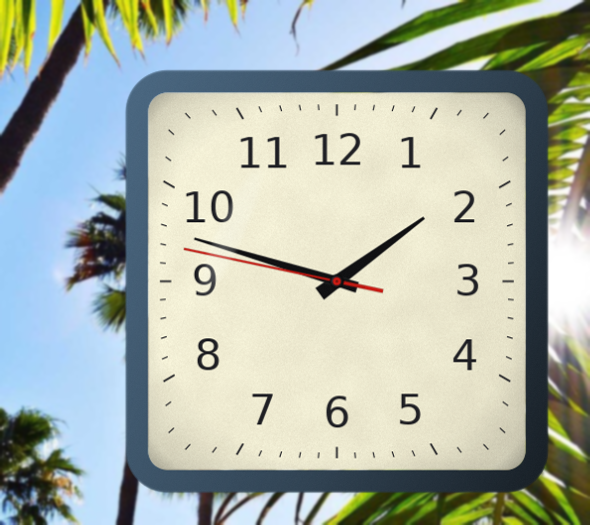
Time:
h=1 m=47 s=47
